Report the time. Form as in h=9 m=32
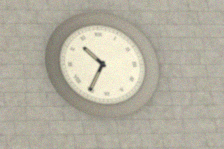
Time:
h=10 m=35
